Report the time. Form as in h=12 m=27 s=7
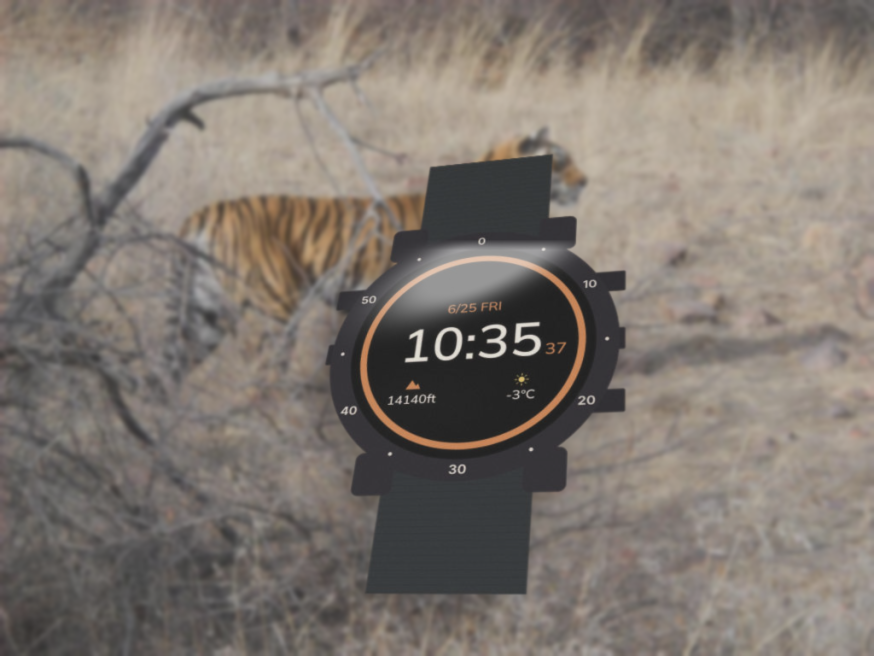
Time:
h=10 m=35 s=37
